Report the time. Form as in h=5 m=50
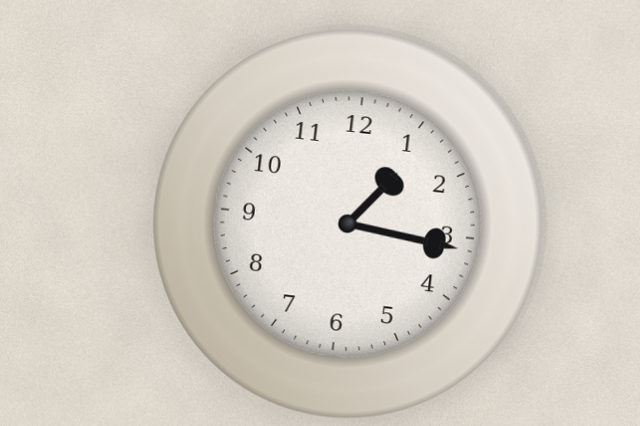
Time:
h=1 m=16
